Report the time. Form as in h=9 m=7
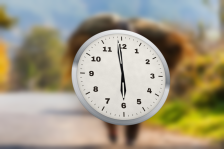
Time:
h=5 m=59
